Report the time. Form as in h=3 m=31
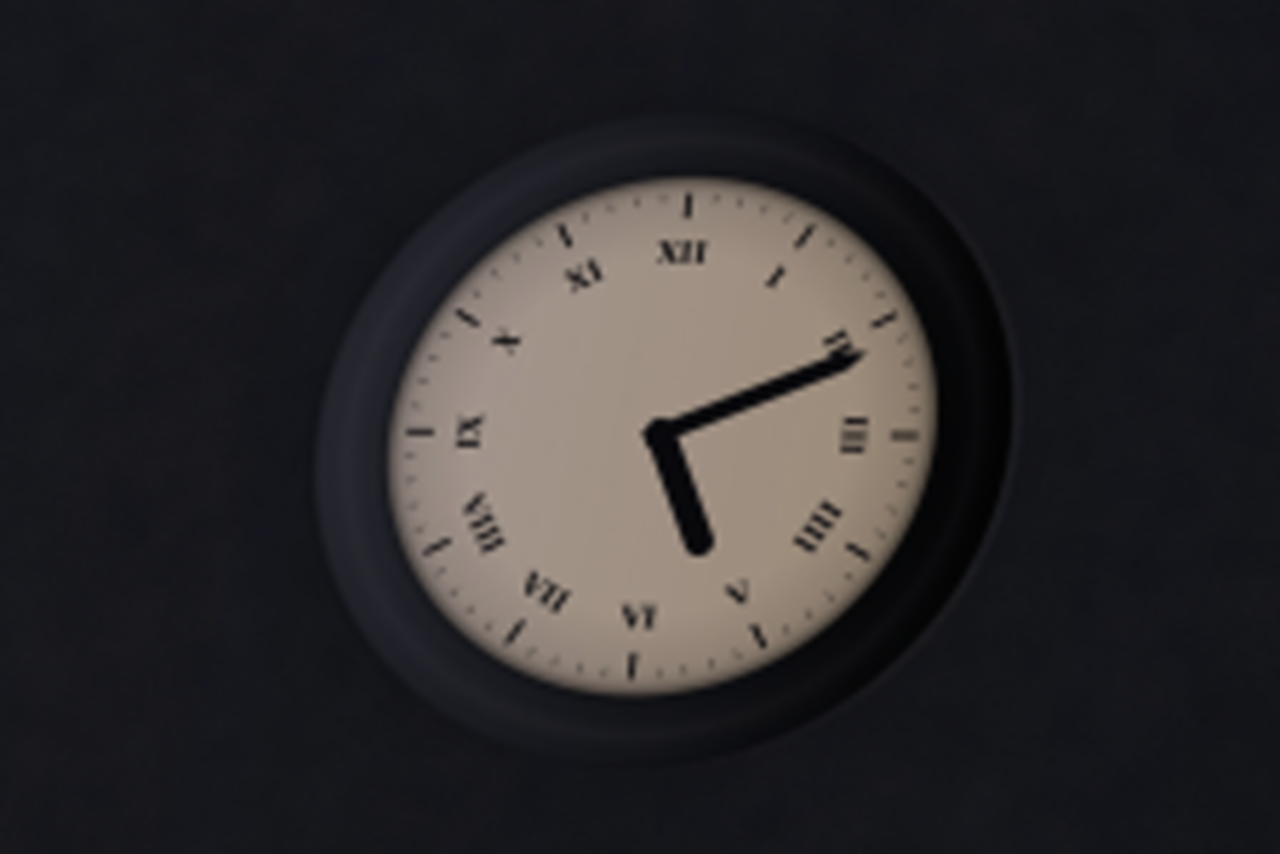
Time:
h=5 m=11
